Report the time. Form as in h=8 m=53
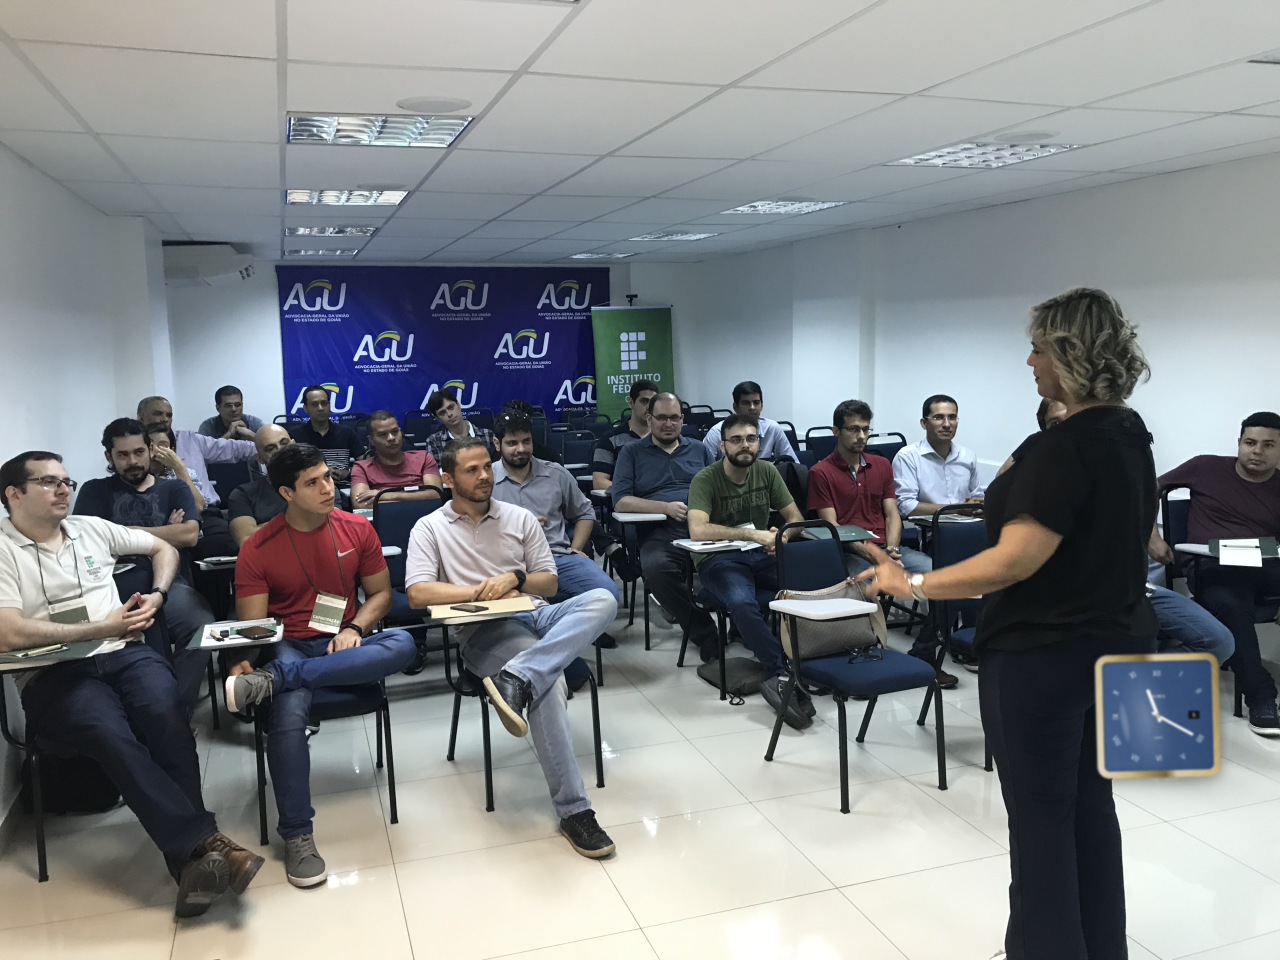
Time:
h=11 m=20
